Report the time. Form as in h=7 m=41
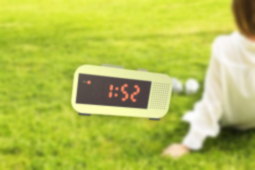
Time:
h=1 m=52
